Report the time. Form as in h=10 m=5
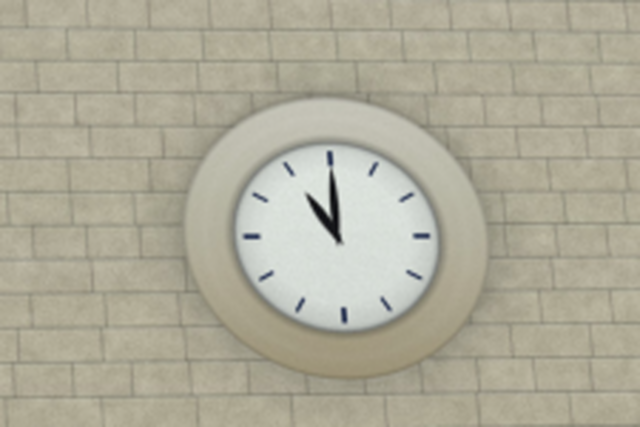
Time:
h=11 m=0
